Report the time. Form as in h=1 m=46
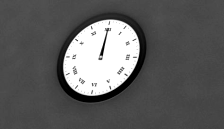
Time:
h=12 m=0
